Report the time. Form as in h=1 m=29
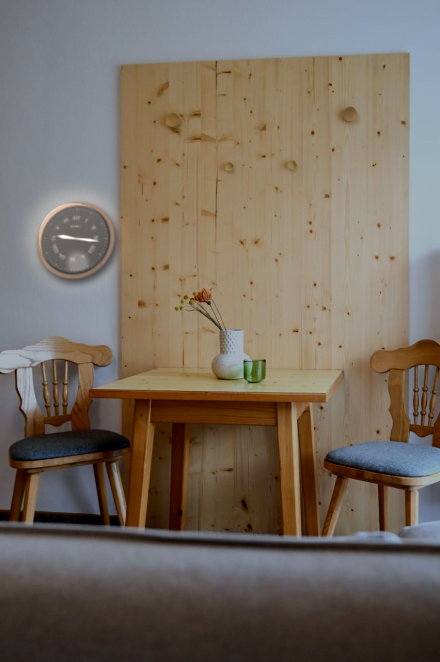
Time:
h=9 m=16
